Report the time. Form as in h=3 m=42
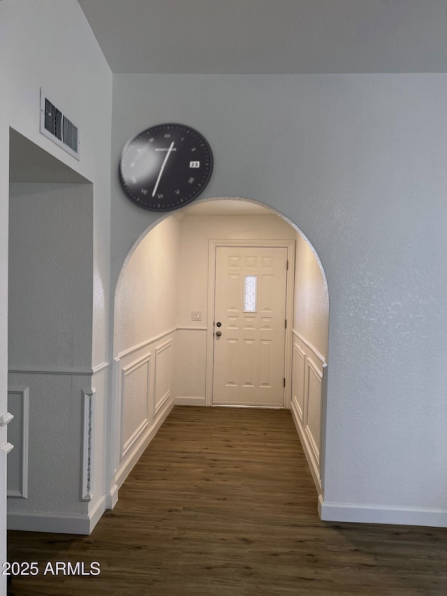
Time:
h=12 m=32
